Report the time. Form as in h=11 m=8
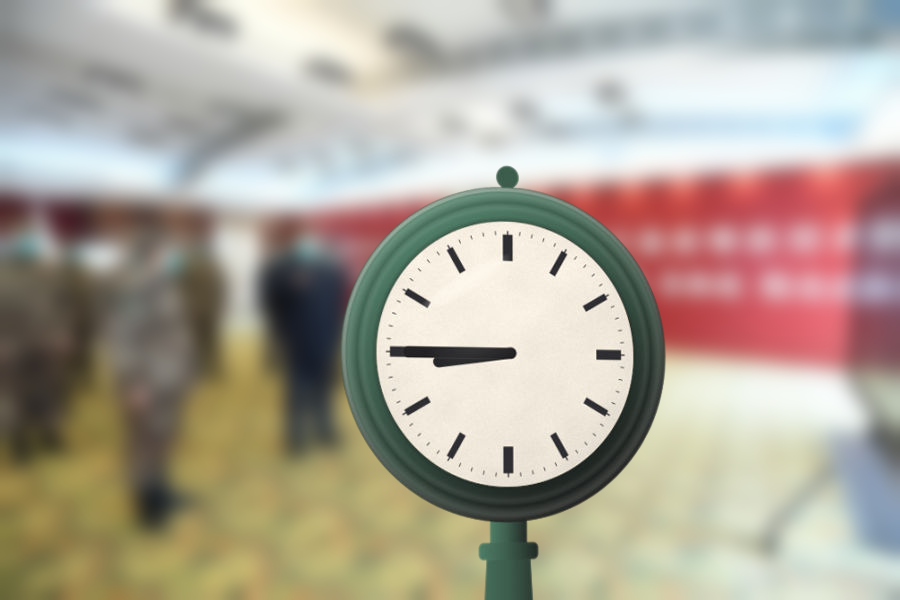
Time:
h=8 m=45
